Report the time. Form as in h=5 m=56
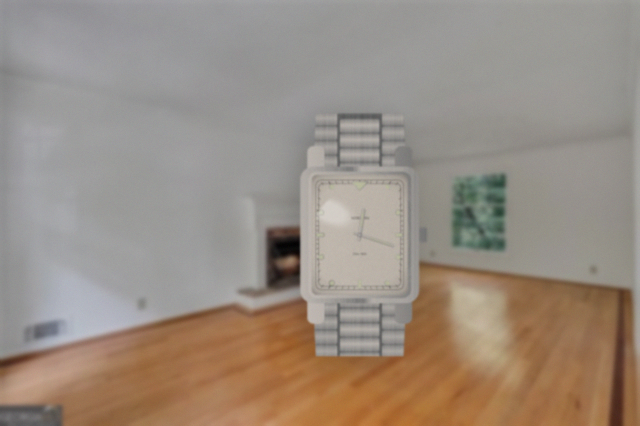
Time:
h=12 m=18
